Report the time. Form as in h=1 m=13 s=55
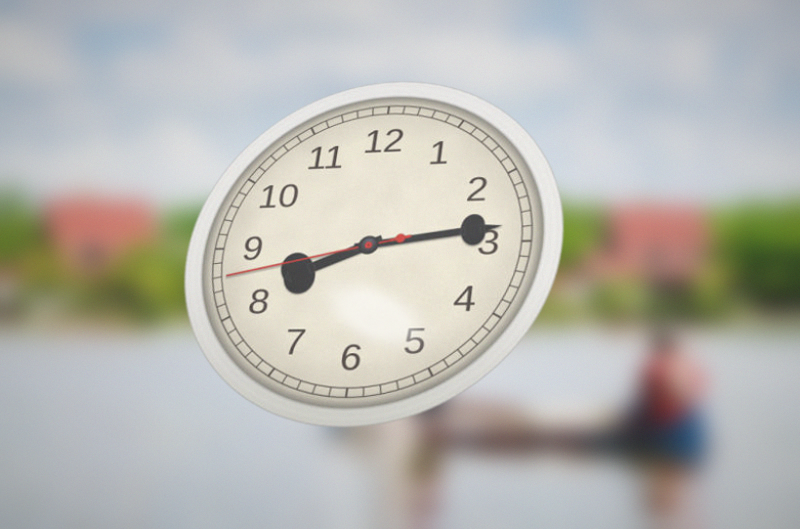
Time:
h=8 m=13 s=43
